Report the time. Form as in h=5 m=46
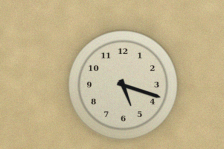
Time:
h=5 m=18
